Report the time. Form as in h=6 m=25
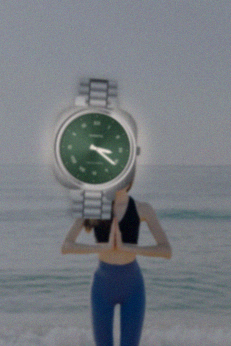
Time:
h=3 m=21
